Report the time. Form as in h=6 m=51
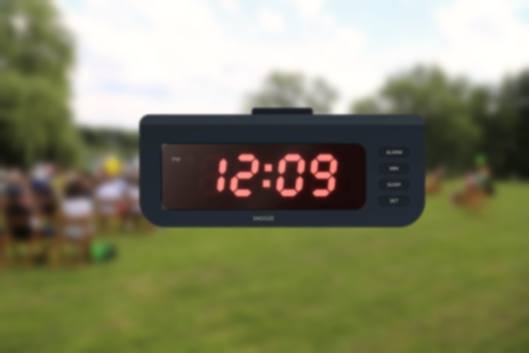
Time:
h=12 m=9
